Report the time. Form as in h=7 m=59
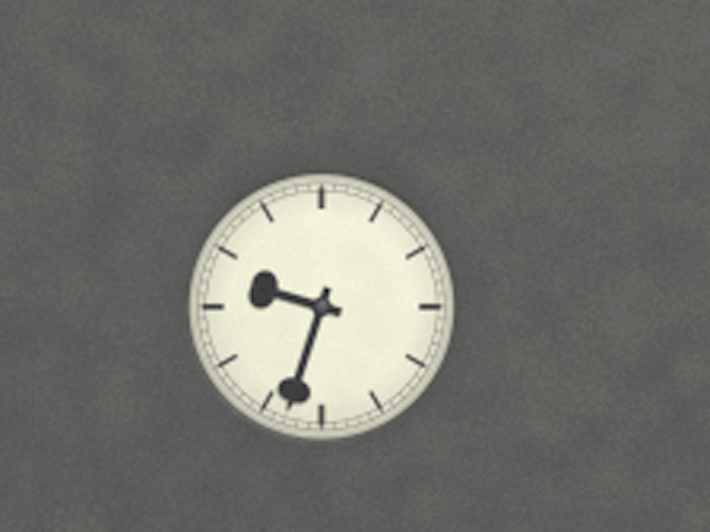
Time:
h=9 m=33
